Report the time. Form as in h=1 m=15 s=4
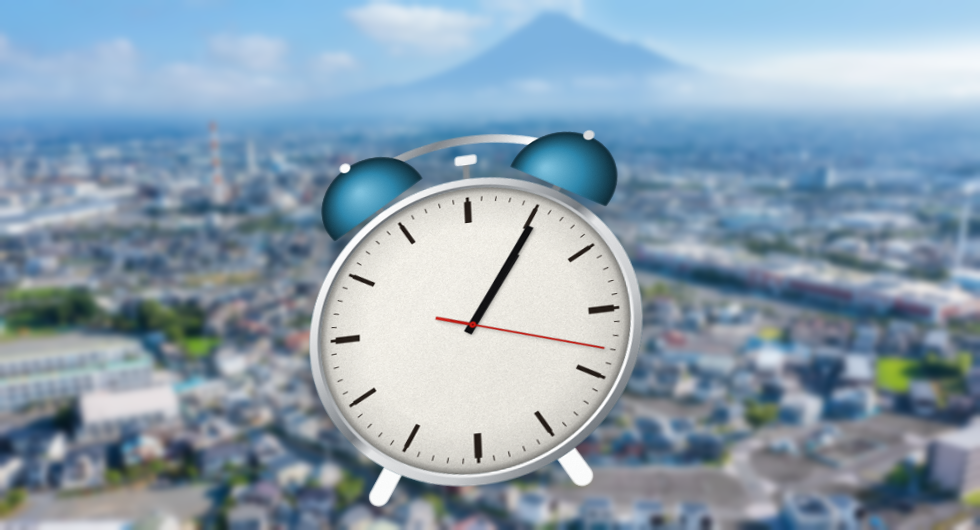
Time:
h=1 m=5 s=18
